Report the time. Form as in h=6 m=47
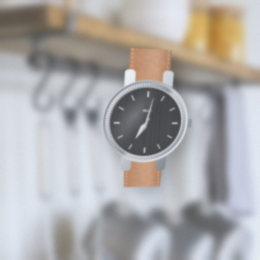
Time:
h=7 m=2
